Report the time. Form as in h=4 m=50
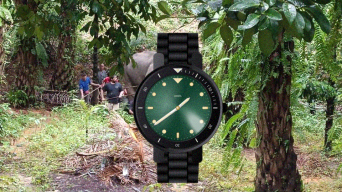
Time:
h=1 m=39
